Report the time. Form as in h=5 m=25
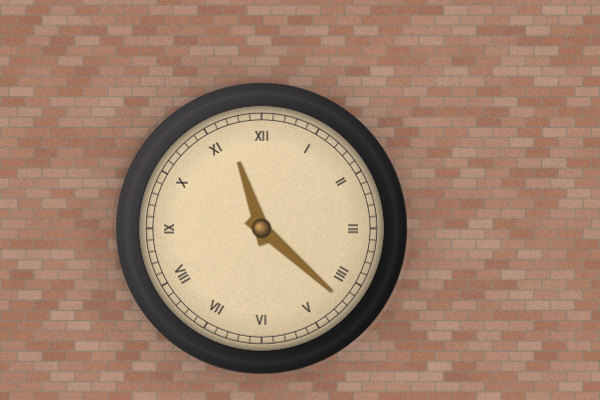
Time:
h=11 m=22
